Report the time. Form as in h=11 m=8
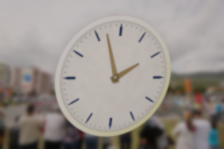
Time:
h=1 m=57
